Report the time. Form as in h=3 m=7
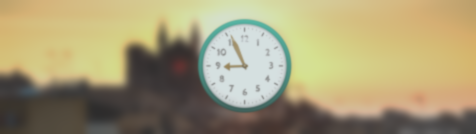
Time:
h=8 m=56
